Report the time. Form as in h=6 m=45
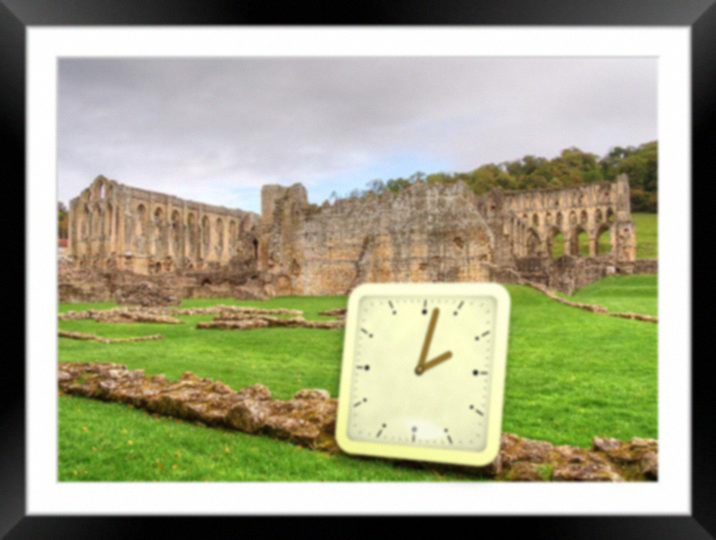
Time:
h=2 m=2
